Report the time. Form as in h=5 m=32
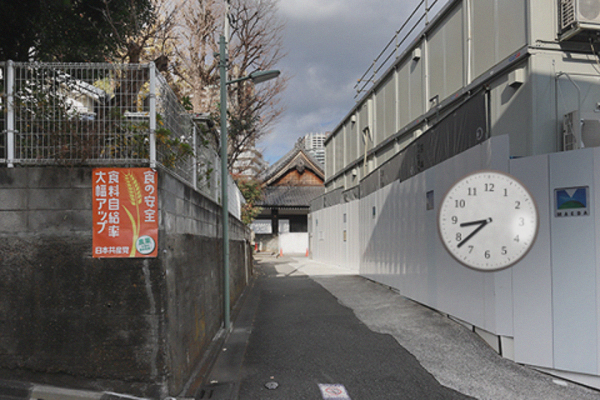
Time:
h=8 m=38
